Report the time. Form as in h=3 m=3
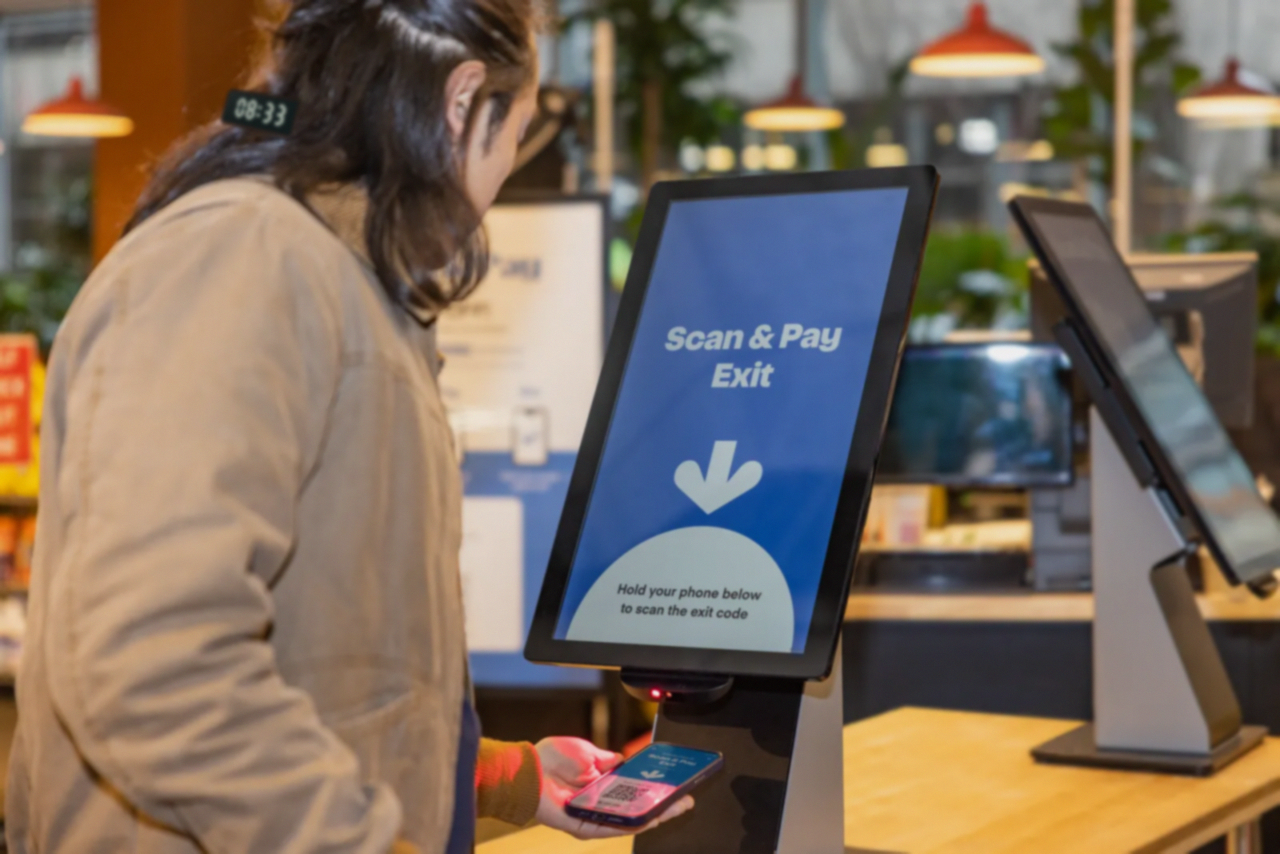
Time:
h=8 m=33
